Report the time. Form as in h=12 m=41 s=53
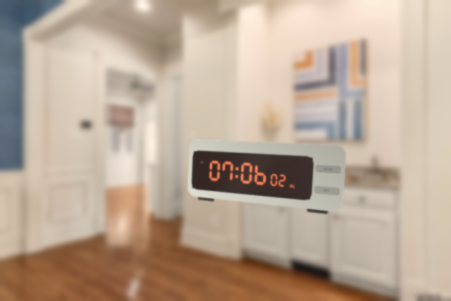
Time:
h=7 m=6 s=2
